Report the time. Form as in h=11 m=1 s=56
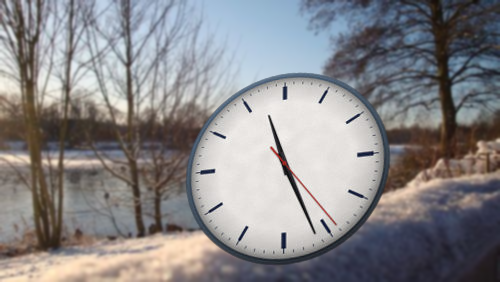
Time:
h=11 m=26 s=24
